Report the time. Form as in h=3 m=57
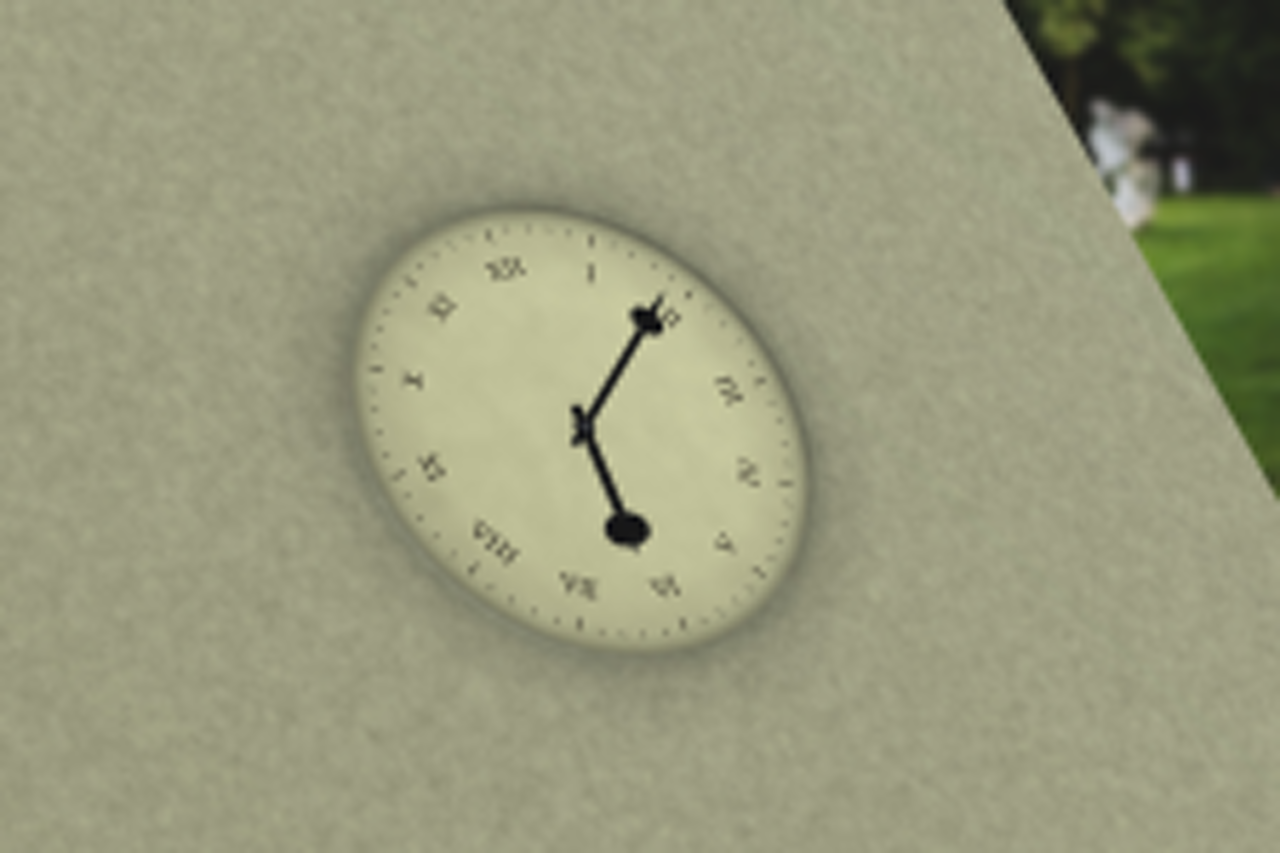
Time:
h=6 m=9
